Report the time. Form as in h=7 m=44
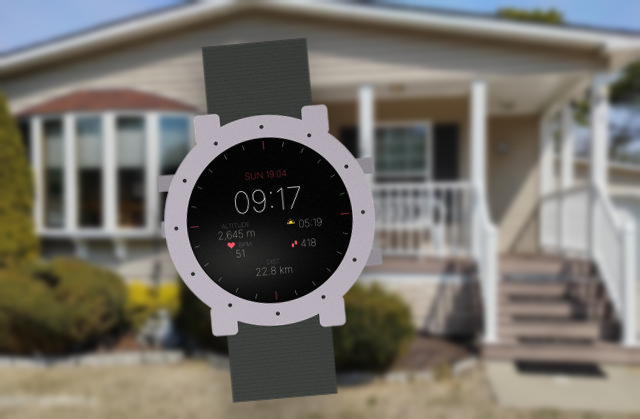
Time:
h=9 m=17
